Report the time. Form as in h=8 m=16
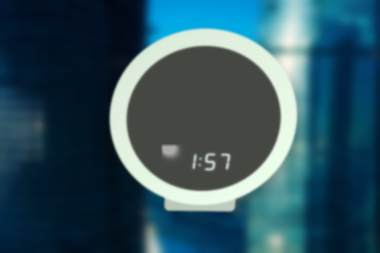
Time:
h=1 m=57
